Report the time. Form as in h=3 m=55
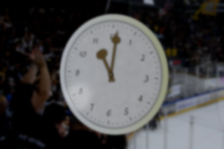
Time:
h=11 m=1
